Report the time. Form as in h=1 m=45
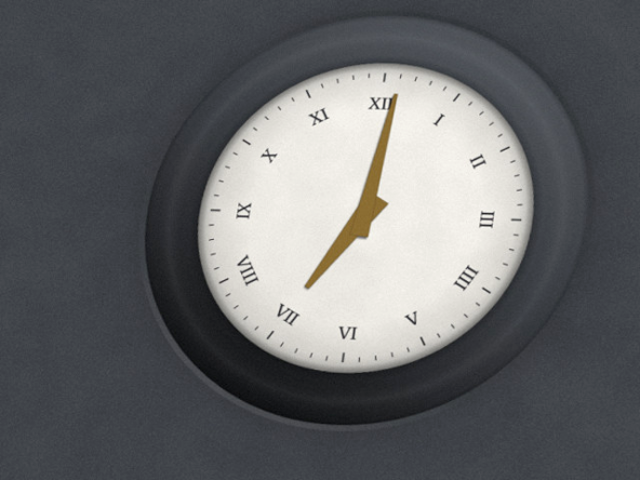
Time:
h=7 m=1
